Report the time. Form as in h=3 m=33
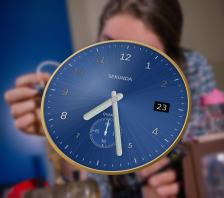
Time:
h=7 m=27
